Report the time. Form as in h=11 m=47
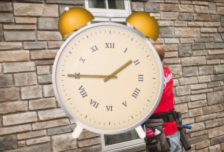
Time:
h=1 m=45
